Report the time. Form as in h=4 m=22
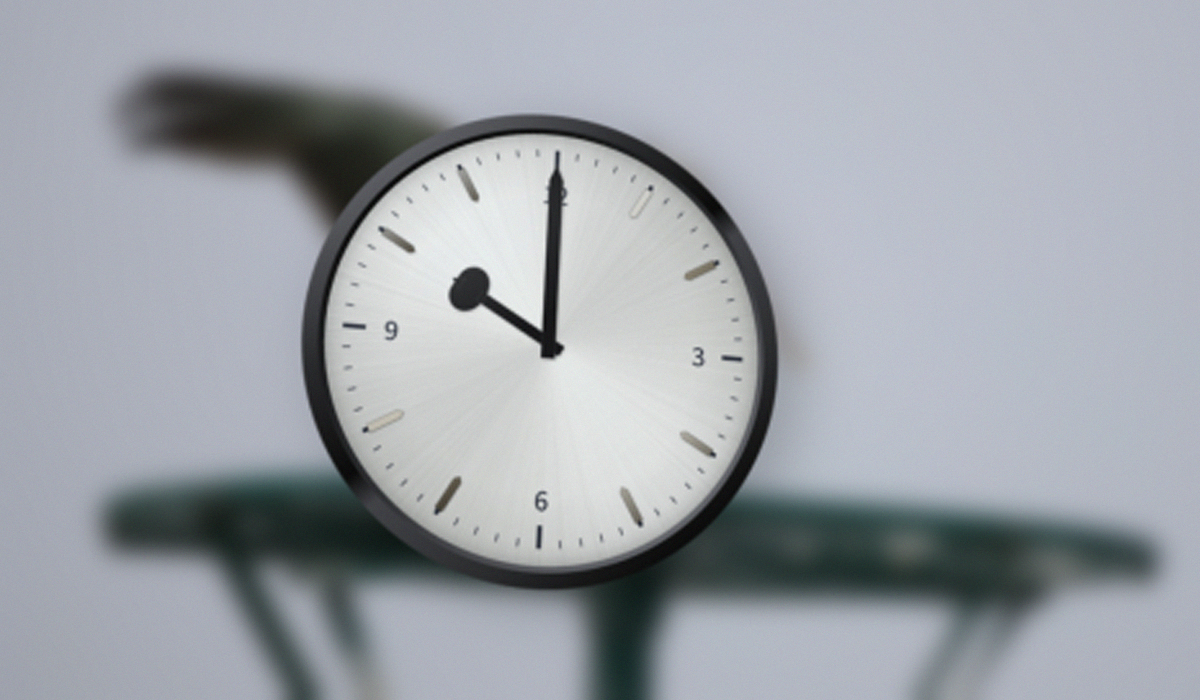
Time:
h=10 m=0
